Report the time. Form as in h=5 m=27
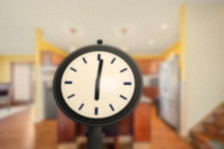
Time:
h=6 m=1
